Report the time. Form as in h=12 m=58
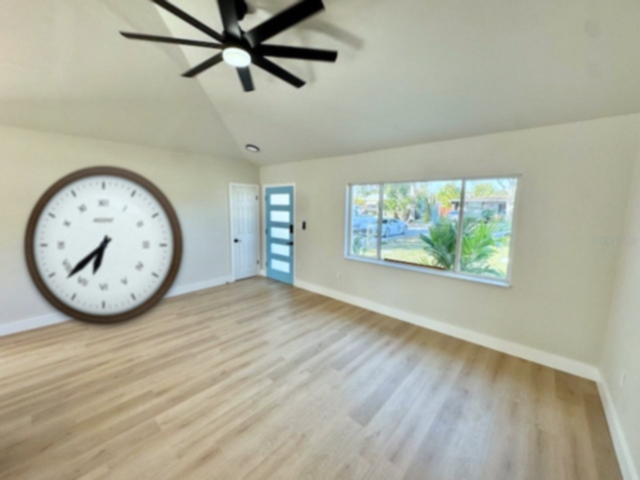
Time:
h=6 m=38
